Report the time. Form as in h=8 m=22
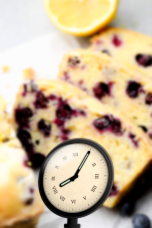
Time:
h=8 m=5
